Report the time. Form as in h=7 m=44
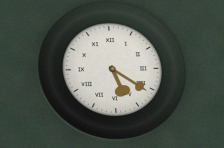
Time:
h=5 m=21
